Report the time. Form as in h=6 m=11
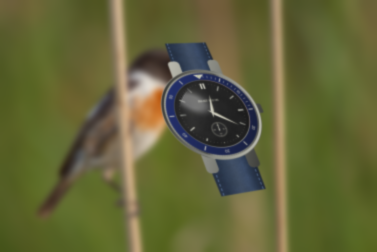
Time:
h=12 m=21
